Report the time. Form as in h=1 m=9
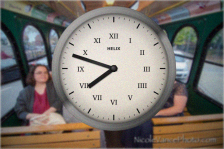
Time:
h=7 m=48
